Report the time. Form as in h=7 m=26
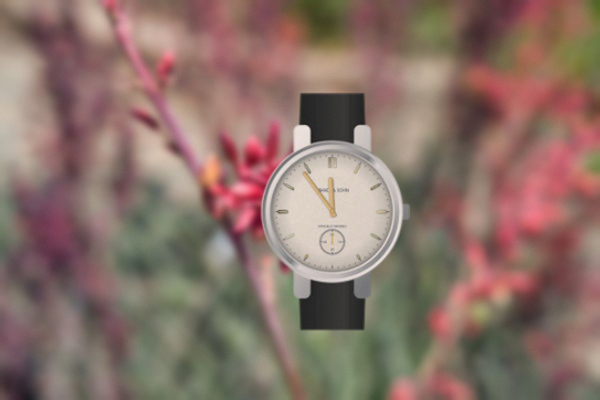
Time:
h=11 m=54
